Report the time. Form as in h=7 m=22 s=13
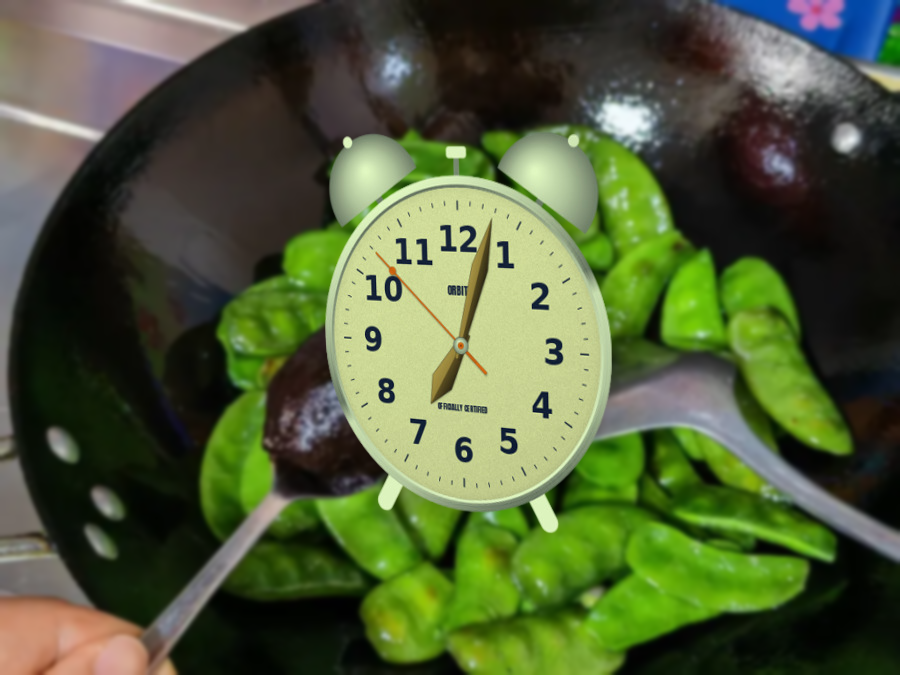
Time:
h=7 m=2 s=52
